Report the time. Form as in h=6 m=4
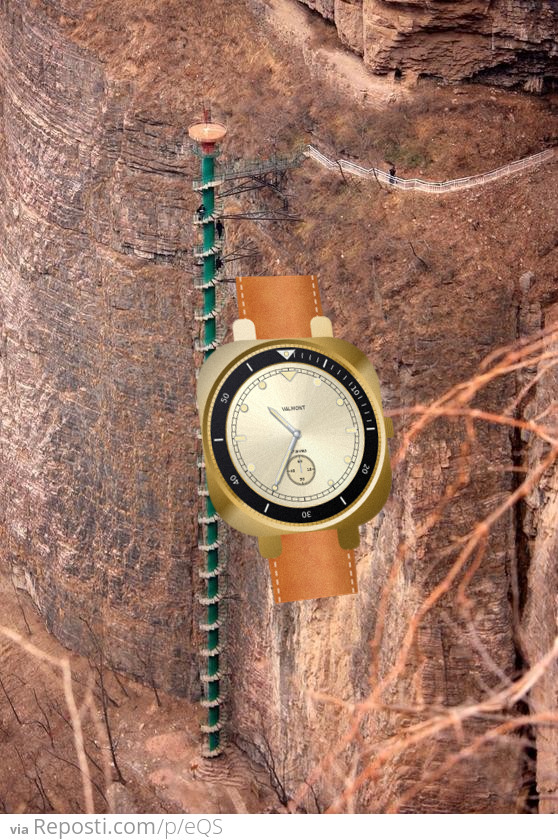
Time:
h=10 m=35
